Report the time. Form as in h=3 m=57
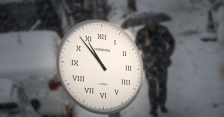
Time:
h=10 m=53
